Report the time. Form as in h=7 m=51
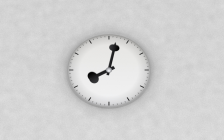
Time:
h=8 m=2
